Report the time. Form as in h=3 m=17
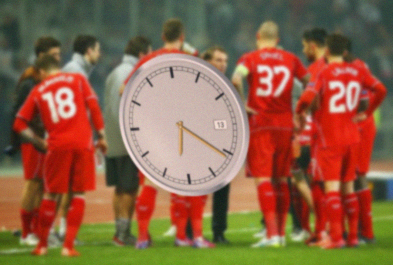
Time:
h=6 m=21
